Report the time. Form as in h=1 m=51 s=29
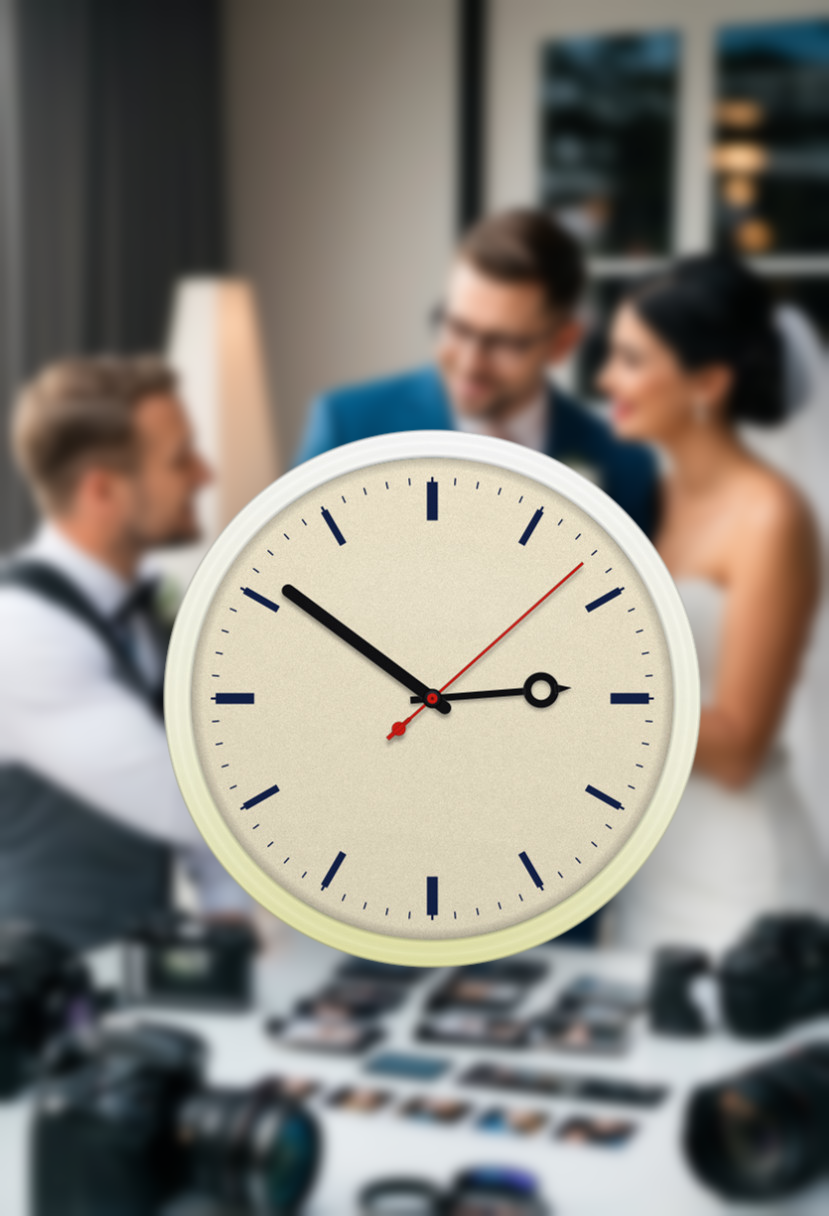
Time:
h=2 m=51 s=8
